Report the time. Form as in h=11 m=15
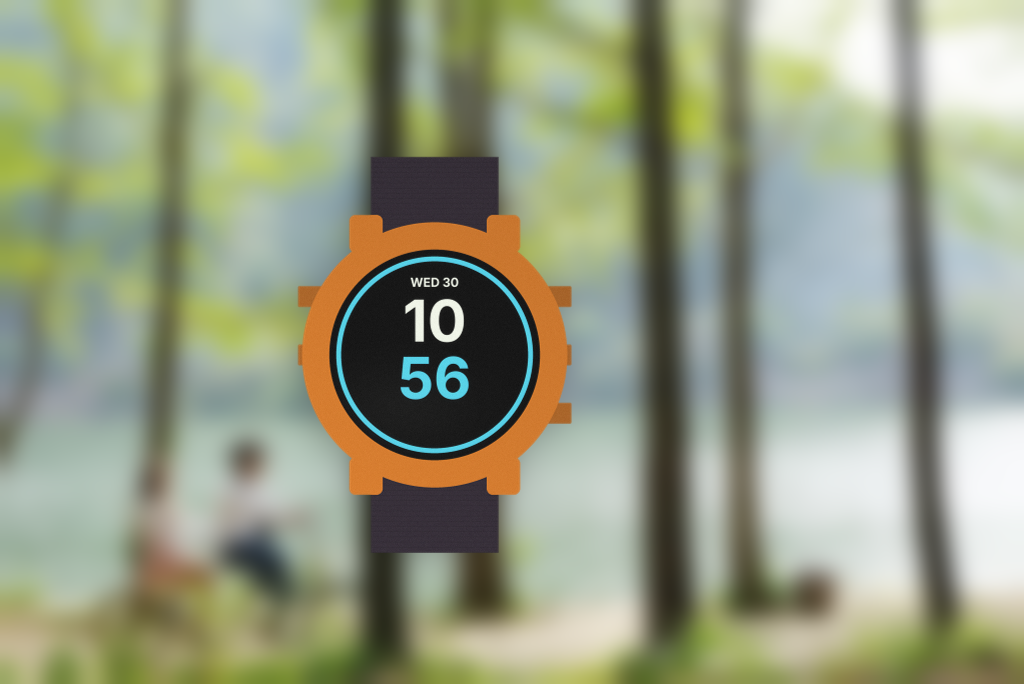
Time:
h=10 m=56
